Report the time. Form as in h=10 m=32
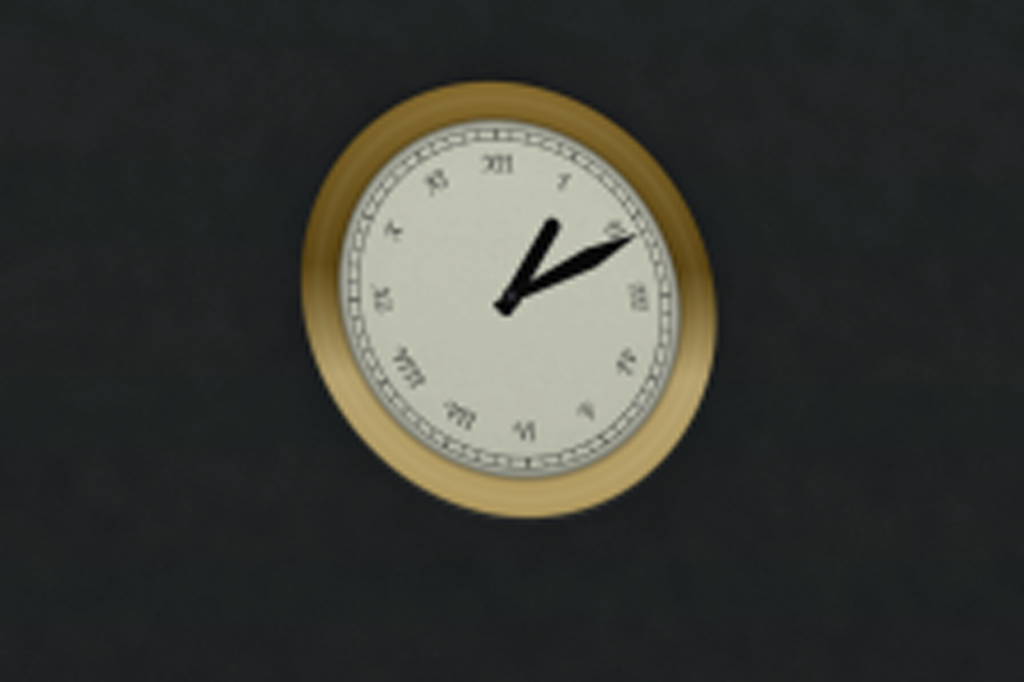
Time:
h=1 m=11
